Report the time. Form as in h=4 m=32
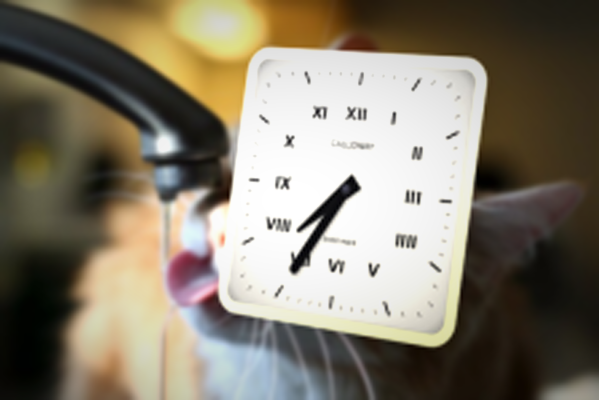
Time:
h=7 m=35
